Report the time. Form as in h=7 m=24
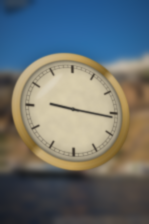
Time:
h=9 m=16
